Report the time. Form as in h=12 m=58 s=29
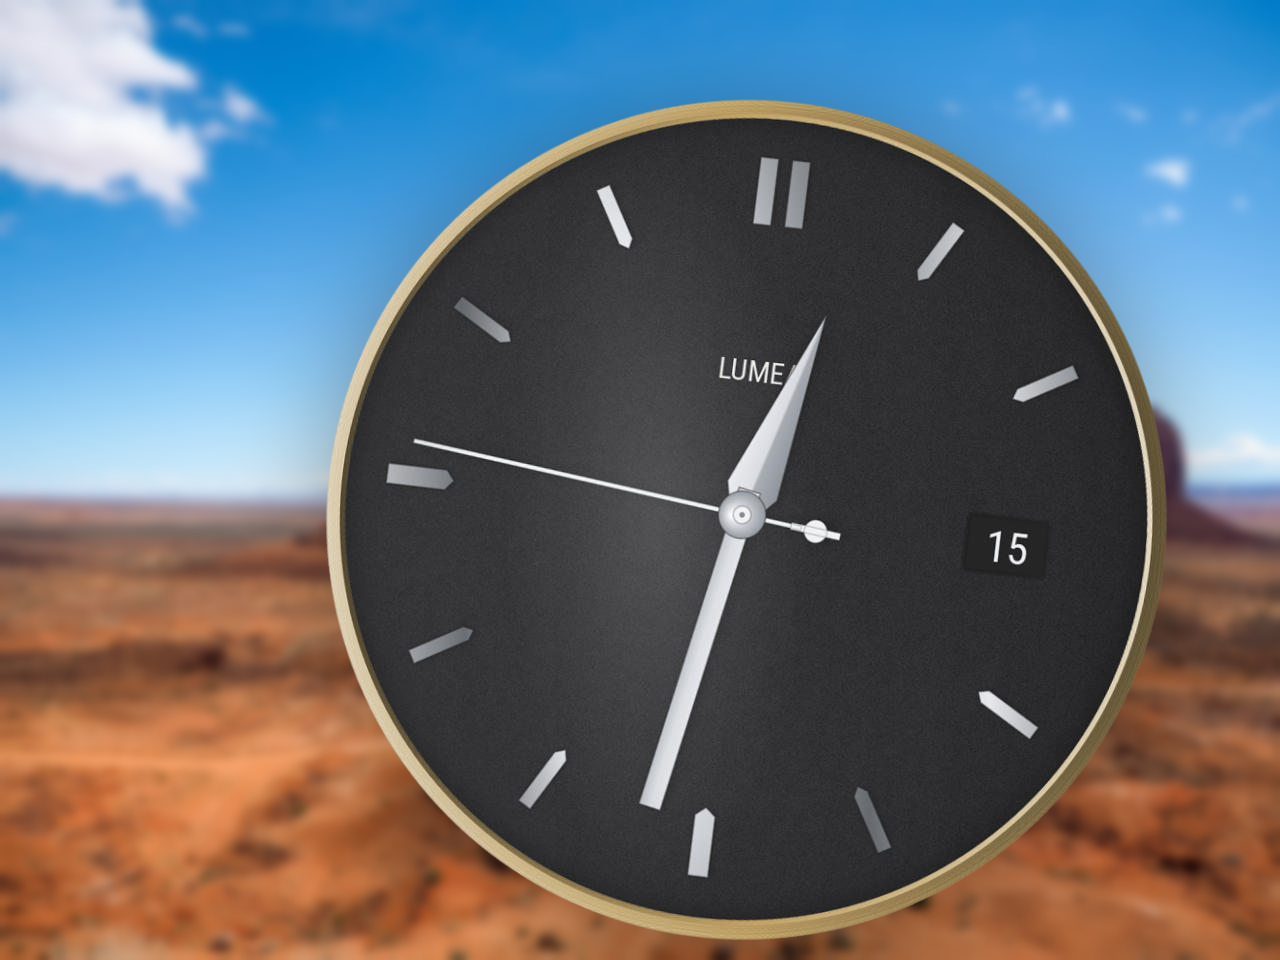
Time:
h=12 m=31 s=46
